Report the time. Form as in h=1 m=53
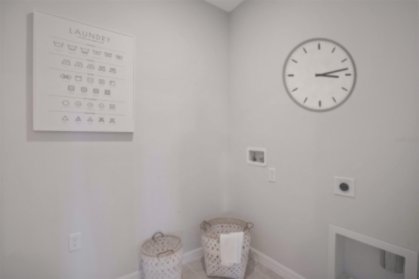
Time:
h=3 m=13
